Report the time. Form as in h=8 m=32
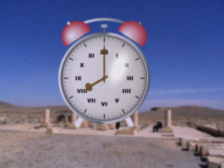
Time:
h=8 m=0
